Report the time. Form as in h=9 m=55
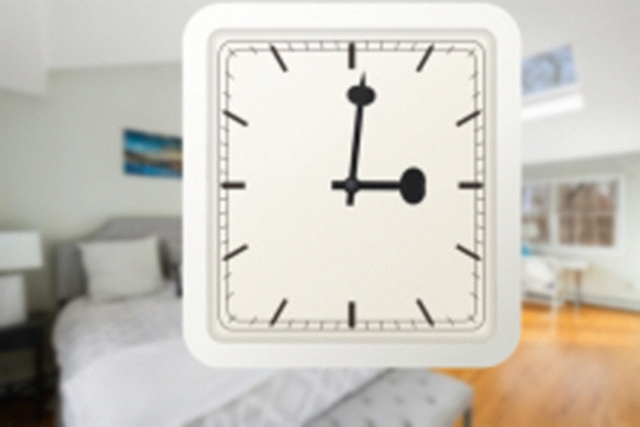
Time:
h=3 m=1
